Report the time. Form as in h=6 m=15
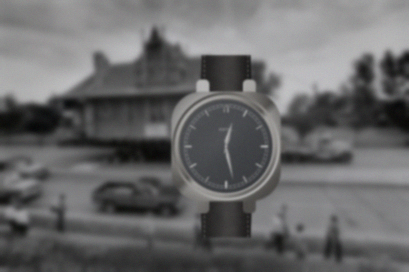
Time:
h=12 m=28
